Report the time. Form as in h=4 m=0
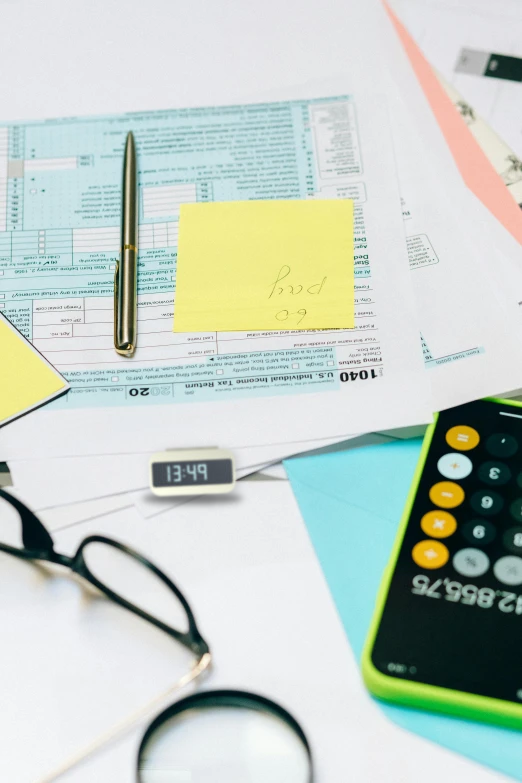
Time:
h=13 m=49
